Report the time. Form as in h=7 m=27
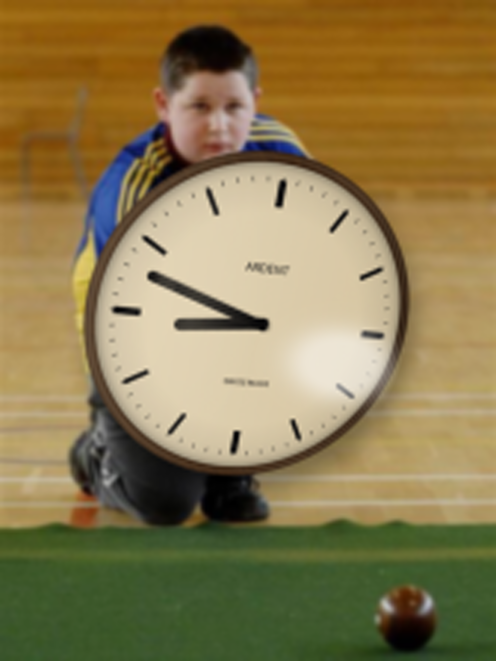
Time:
h=8 m=48
